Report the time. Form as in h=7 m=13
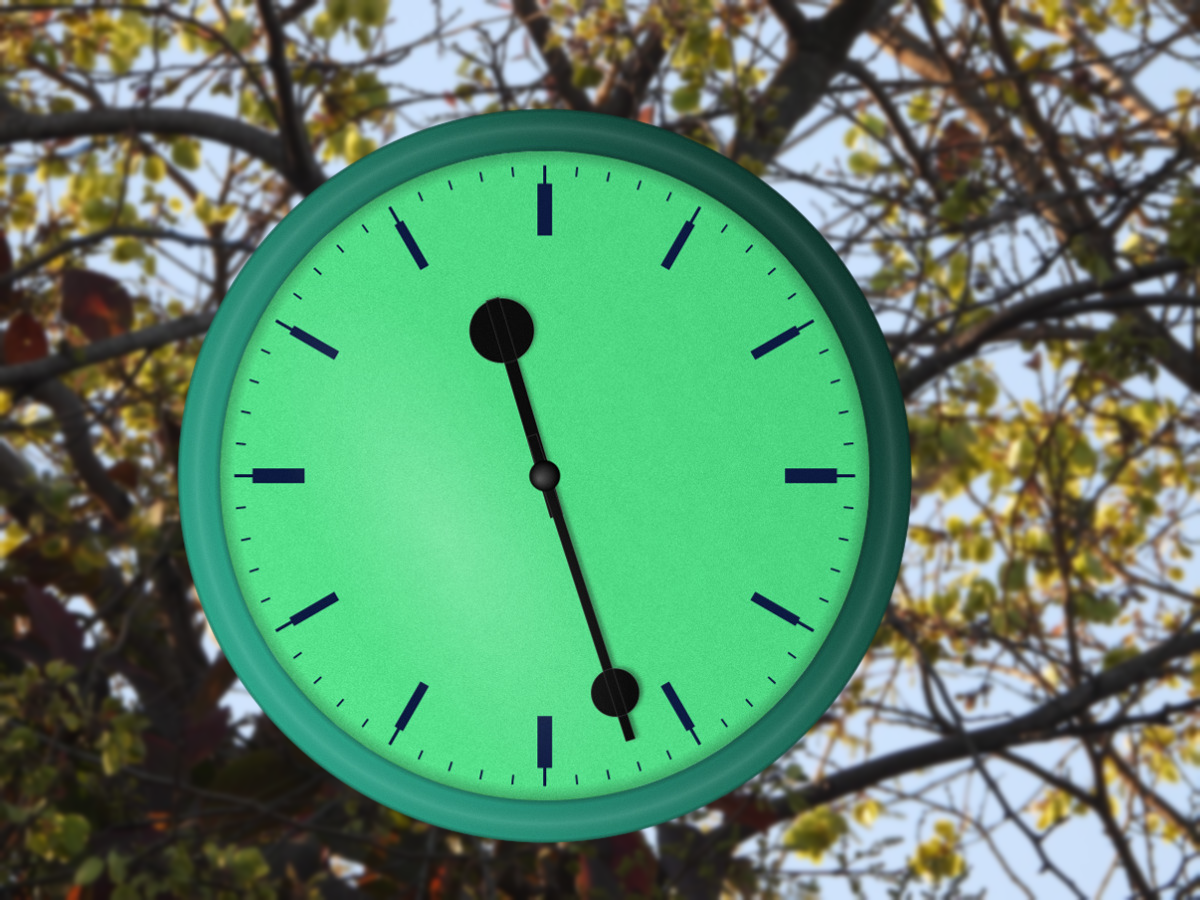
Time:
h=11 m=27
